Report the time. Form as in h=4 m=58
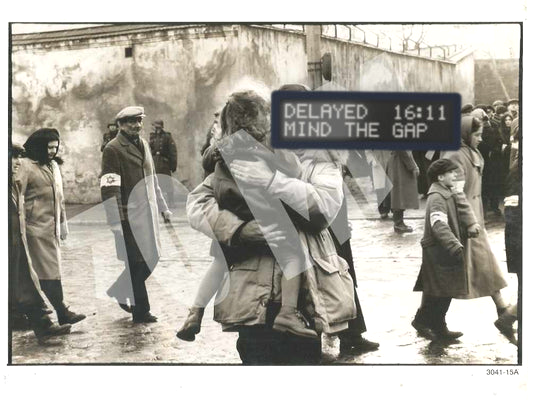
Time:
h=16 m=11
